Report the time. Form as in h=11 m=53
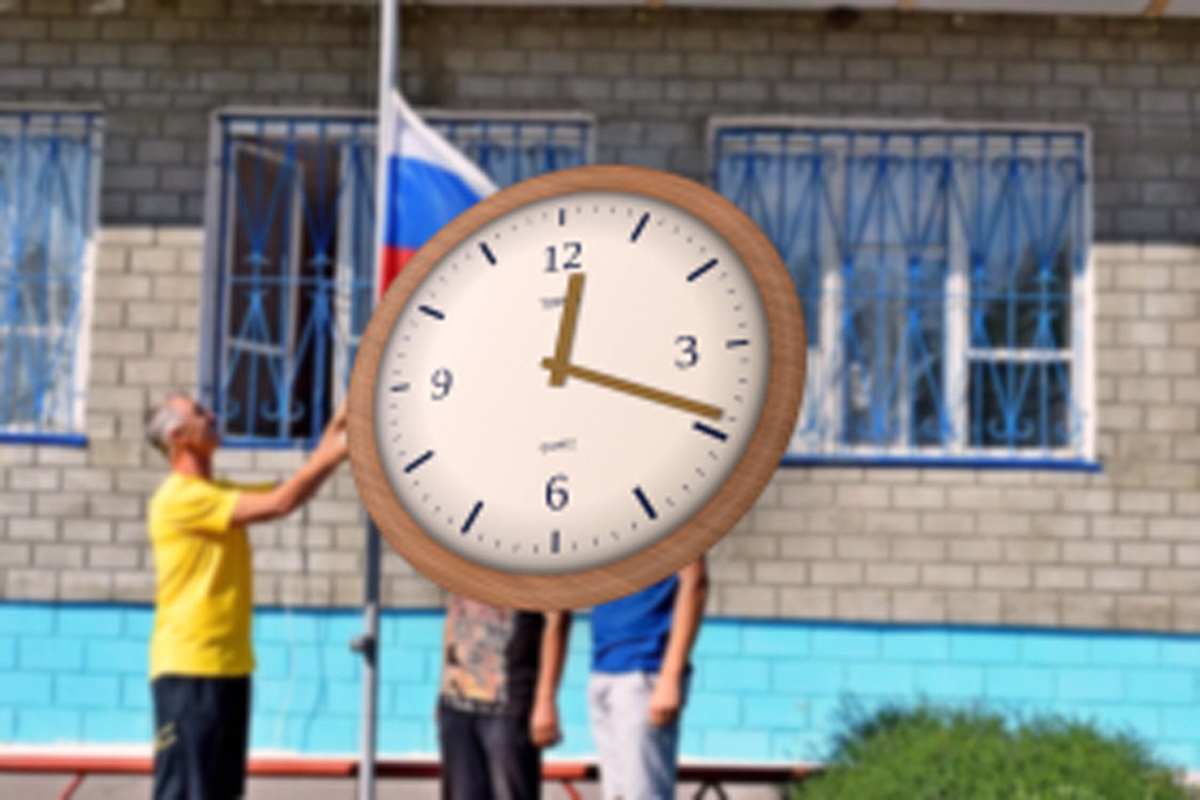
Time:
h=12 m=19
